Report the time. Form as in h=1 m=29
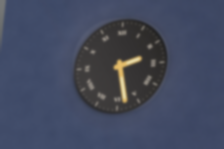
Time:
h=2 m=28
